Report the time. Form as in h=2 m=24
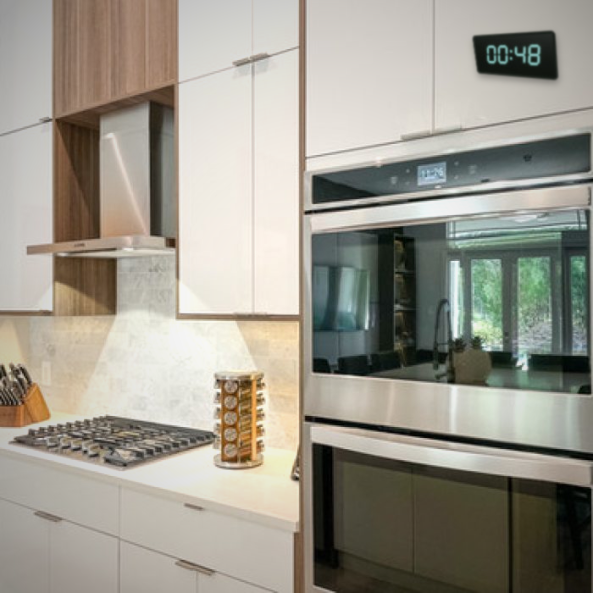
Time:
h=0 m=48
